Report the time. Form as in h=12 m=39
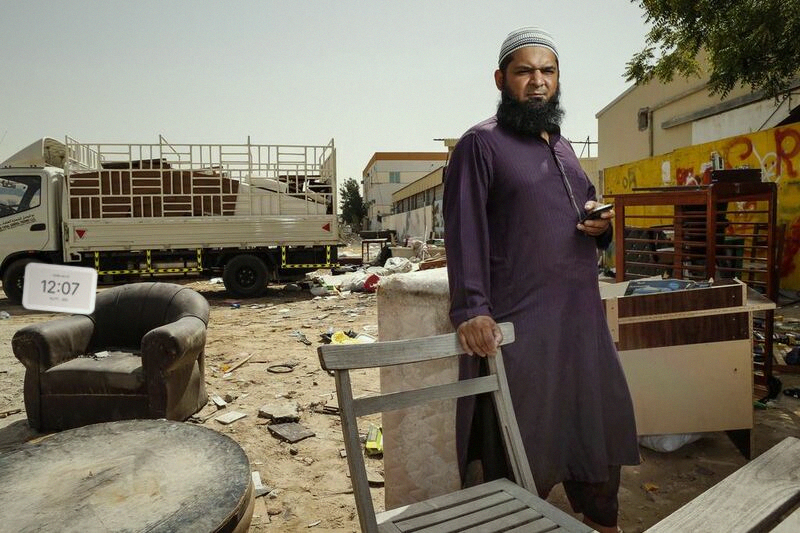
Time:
h=12 m=7
